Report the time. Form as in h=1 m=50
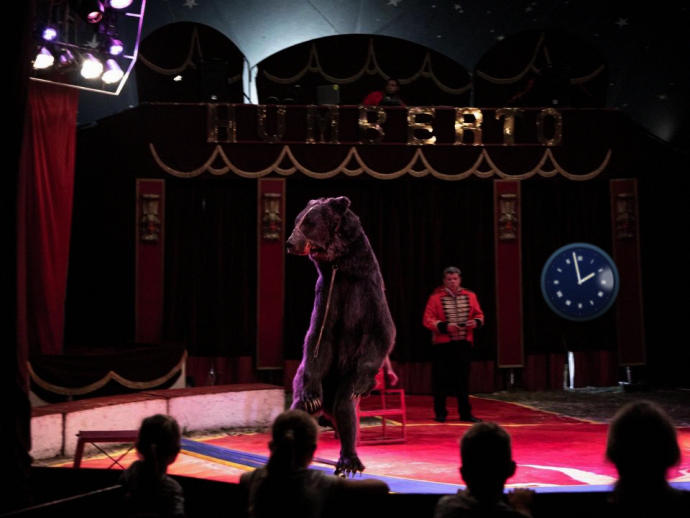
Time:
h=1 m=58
